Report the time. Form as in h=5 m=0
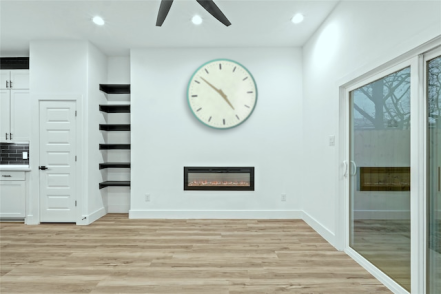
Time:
h=4 m=52
